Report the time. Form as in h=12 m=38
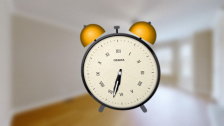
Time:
h=6 m=33
